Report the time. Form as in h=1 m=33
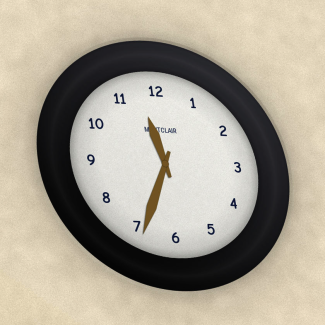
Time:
h=11 m=34
